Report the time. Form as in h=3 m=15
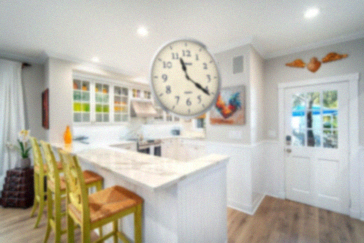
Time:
h=11 m=21
